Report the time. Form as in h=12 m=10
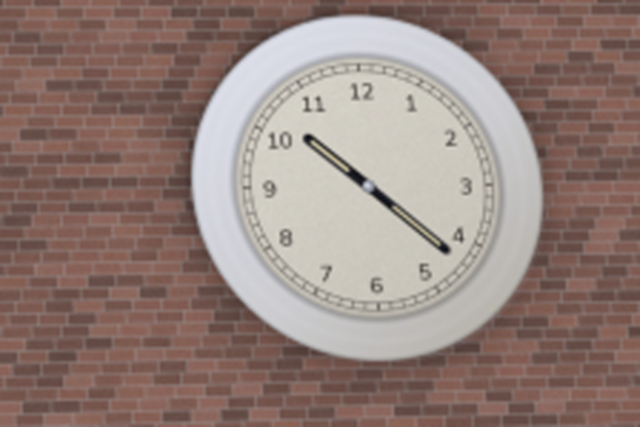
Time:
h=10 m=22
